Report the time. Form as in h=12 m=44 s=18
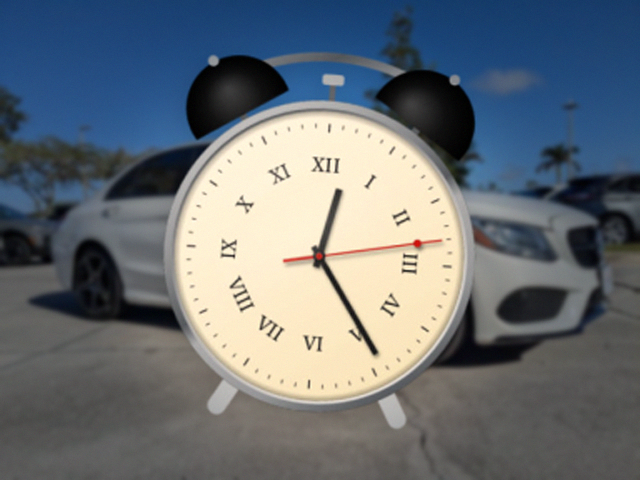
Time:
h=12 m=24 s=13
